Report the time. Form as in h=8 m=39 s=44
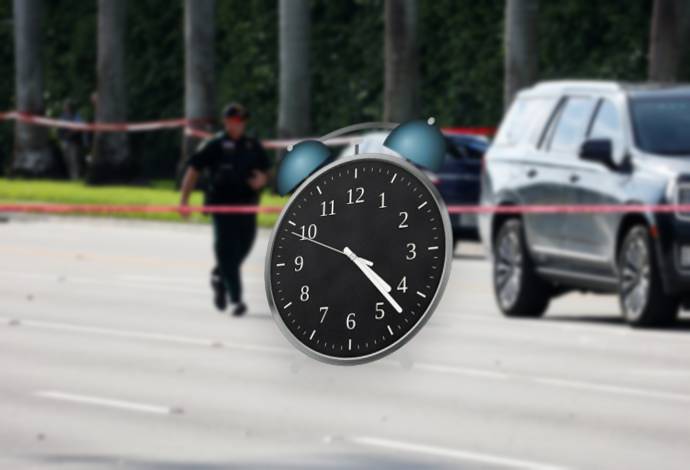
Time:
h=4 m=22 s=49
